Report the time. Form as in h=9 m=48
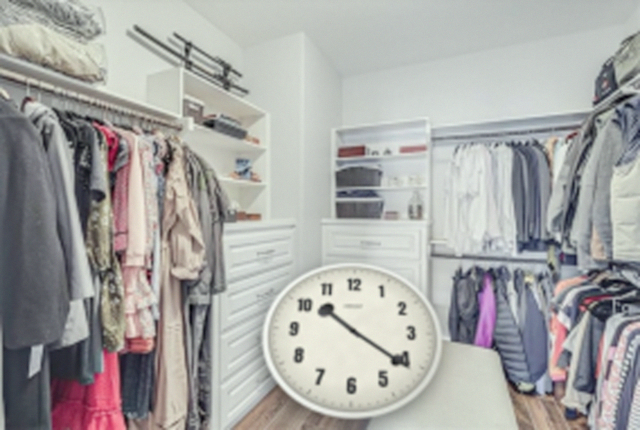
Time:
h=10 m=21
